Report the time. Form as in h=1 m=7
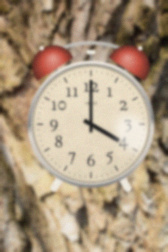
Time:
h=4 m=0
